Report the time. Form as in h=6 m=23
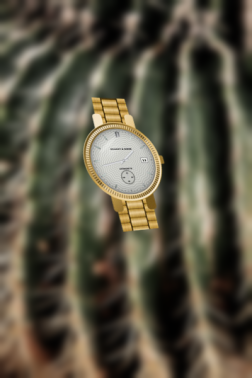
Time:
h=1 m=43
